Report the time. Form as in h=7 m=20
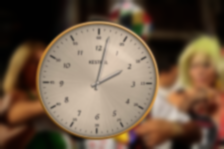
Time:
h=2 m=2
